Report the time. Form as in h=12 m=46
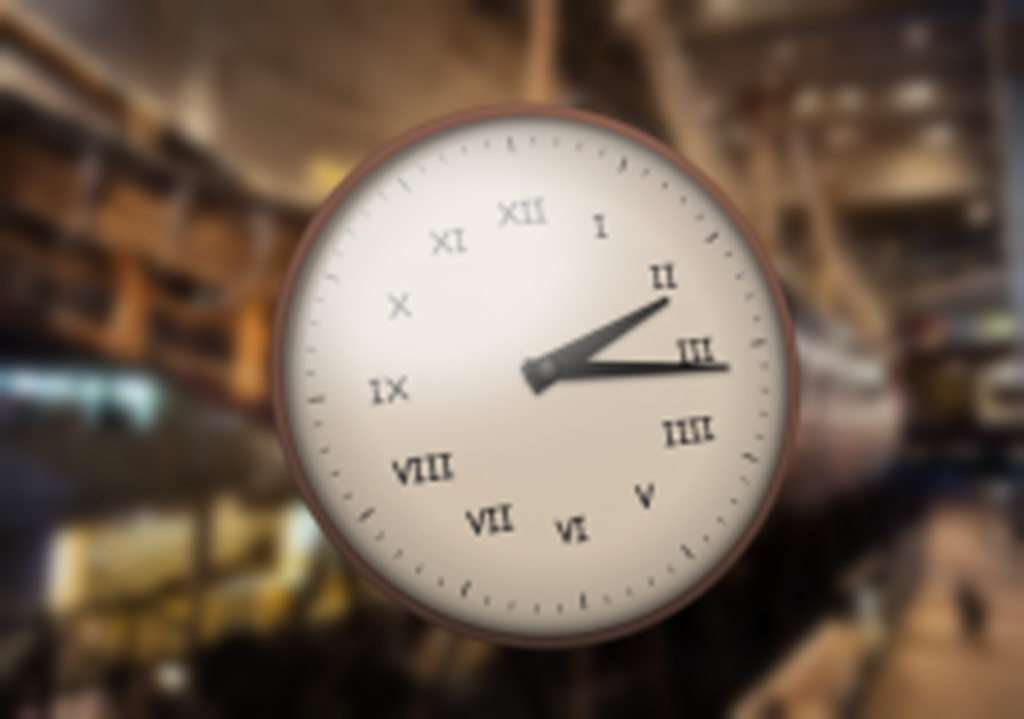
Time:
h=2 m=16
